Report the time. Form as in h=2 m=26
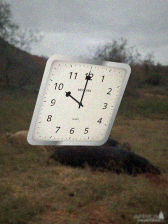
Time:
h=10 m=0
